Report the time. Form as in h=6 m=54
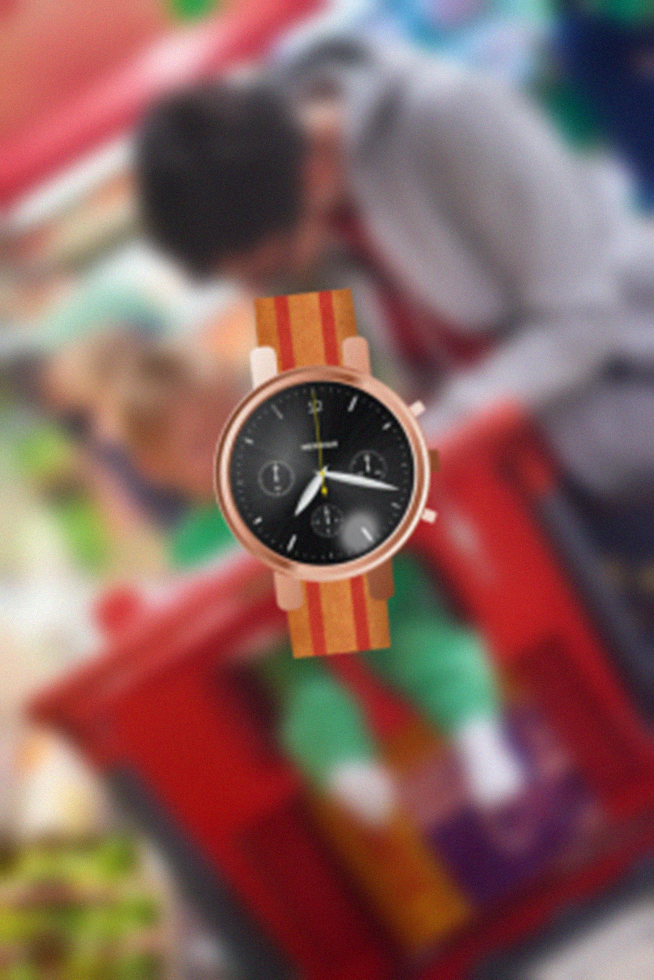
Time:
h=7 m=18
